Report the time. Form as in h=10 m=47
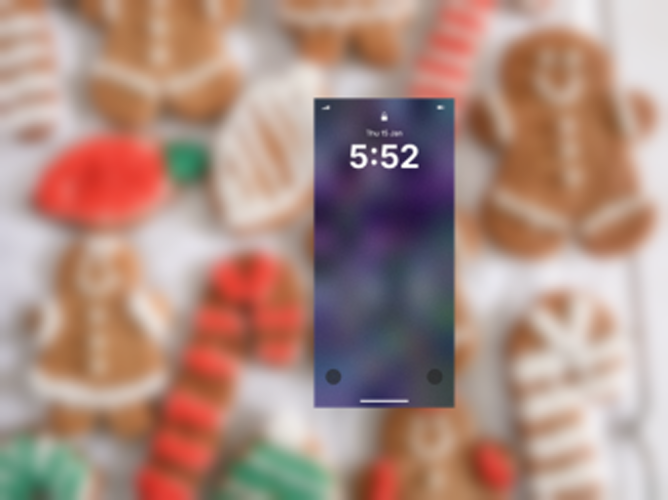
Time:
h=5 m=52
